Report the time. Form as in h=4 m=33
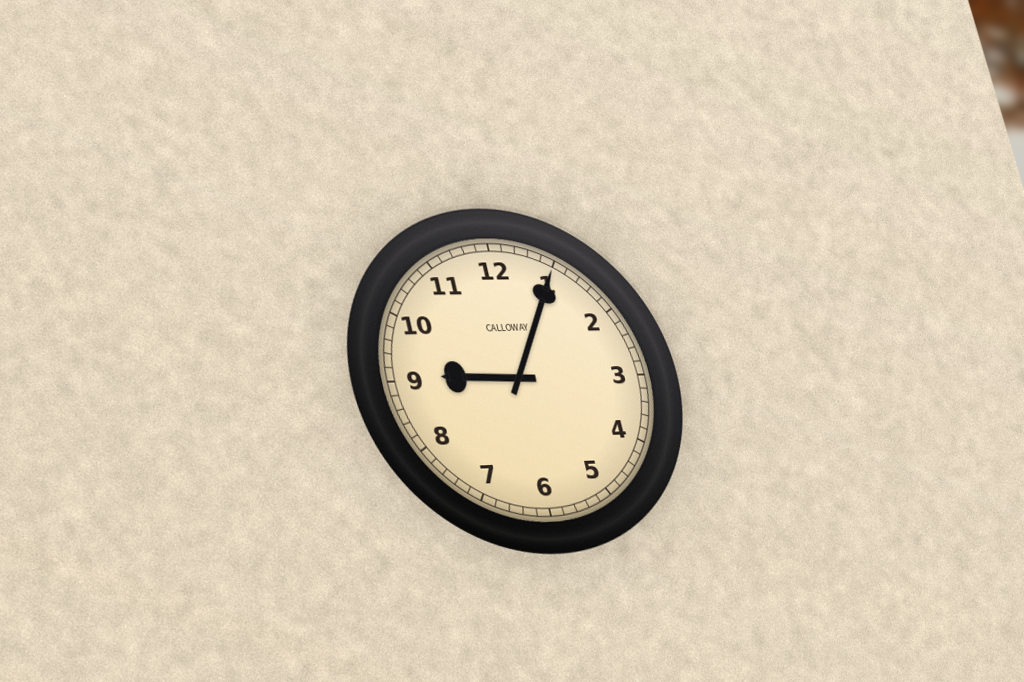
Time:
h=9 m=5
